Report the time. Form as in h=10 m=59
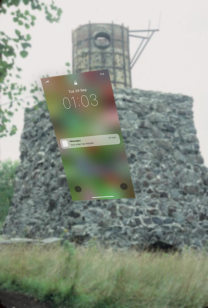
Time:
h=1 m=3
